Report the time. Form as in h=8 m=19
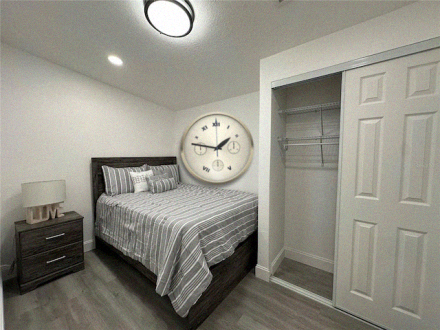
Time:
h=1 m=47
